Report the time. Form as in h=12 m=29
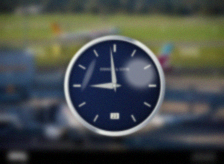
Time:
h=8 m=59
